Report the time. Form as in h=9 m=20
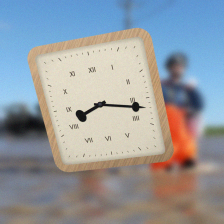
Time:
h=8 m=17
